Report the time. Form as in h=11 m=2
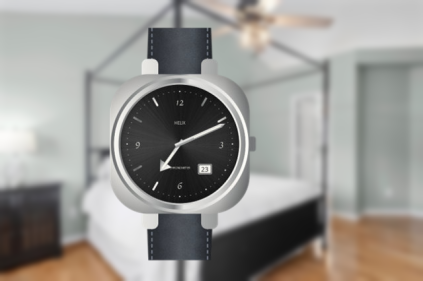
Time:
h=7 m=11
